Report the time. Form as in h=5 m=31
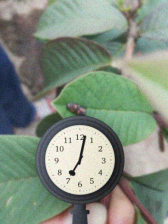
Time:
h=7 m=2
